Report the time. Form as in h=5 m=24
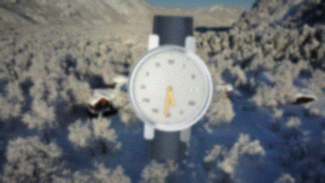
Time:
h=5 m=31
